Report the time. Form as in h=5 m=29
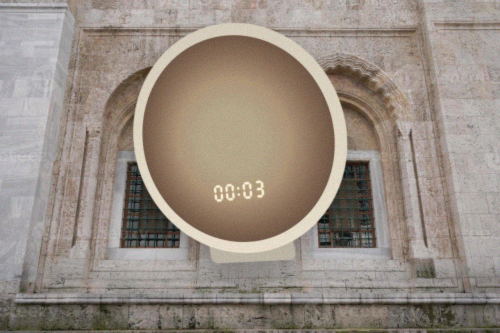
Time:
h=0 m=3
